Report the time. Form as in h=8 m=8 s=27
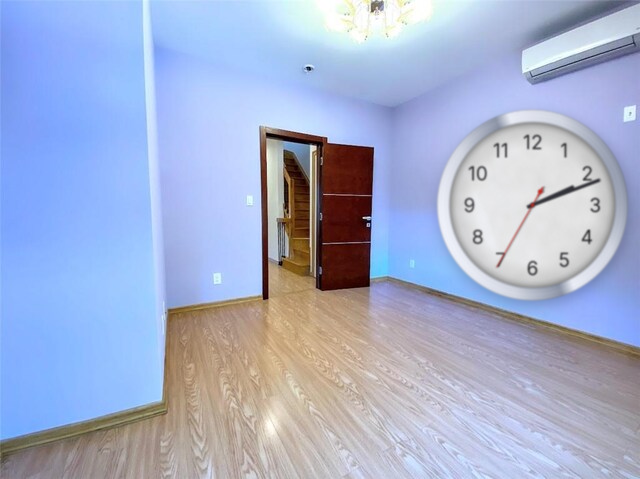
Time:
h=2 m=11 s=35
